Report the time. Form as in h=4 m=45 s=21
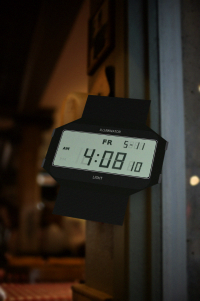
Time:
h=4 m=8 s=10
